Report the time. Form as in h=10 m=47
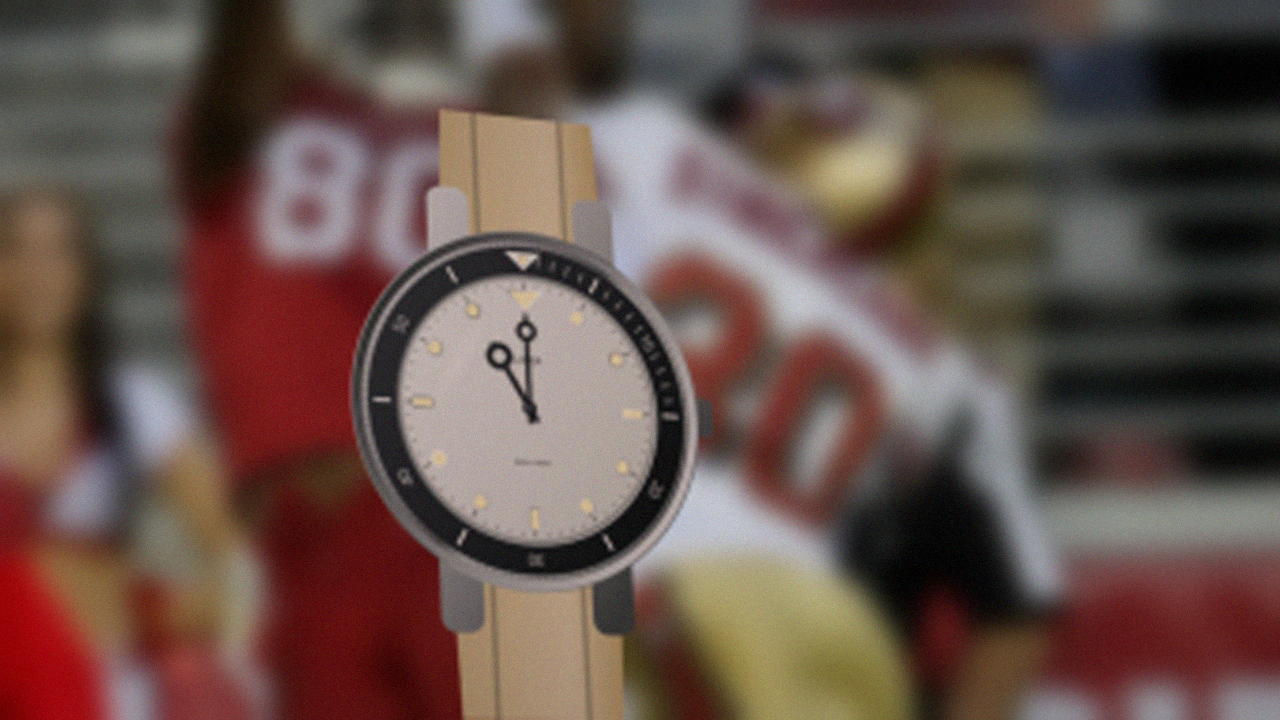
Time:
h=11 m=0
